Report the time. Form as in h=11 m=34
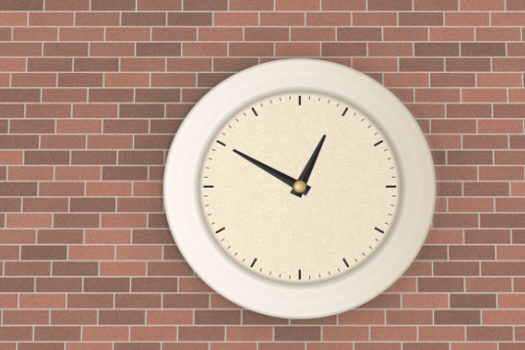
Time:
h=12 m=50
